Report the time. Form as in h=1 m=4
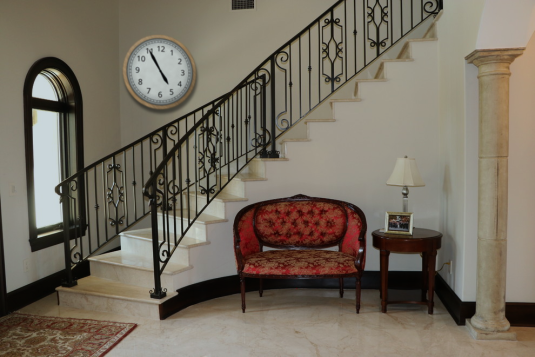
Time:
h=4 m=55
